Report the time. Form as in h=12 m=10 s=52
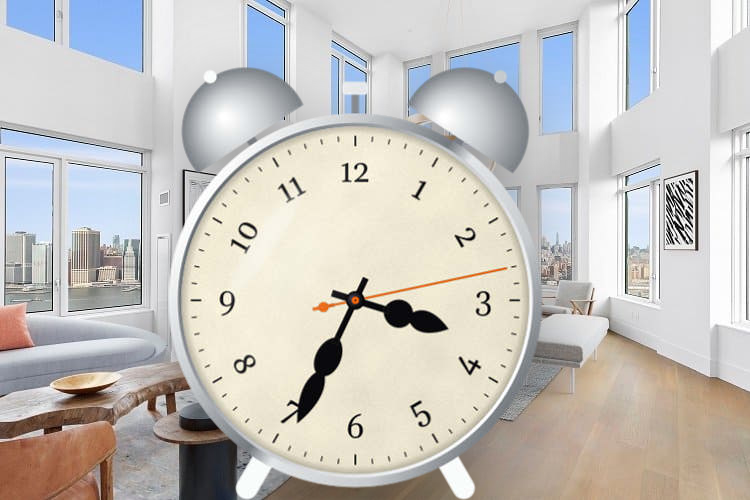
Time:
h=3 m=34 s=13
